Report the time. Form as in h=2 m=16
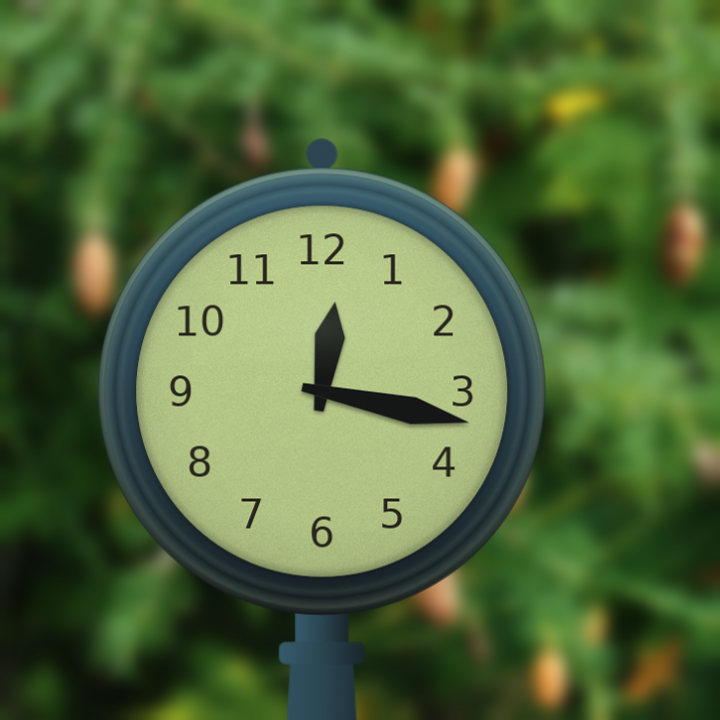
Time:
h=12 m=17
